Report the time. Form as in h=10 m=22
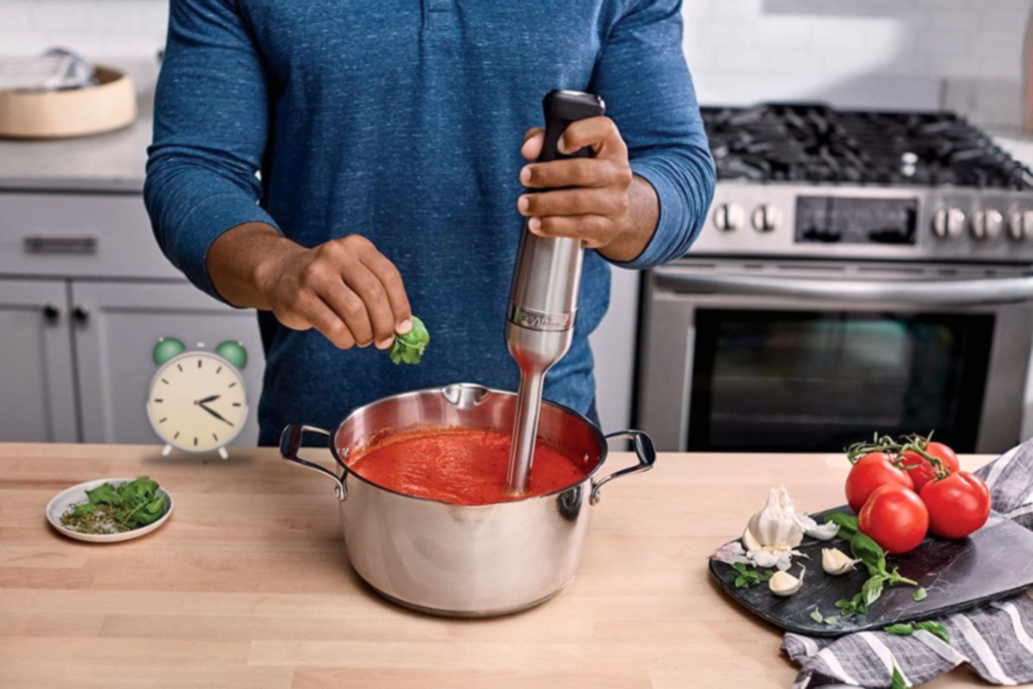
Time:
h=2 m=20
